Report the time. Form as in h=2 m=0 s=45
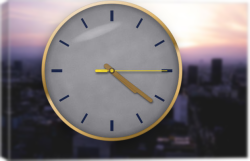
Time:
h=4 m=21 s=15
